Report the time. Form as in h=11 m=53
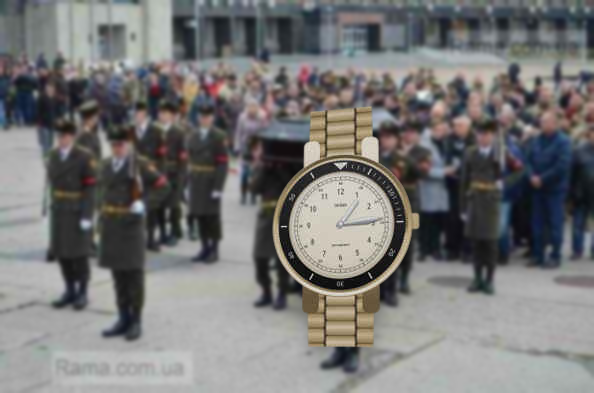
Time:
h=1 m=14
